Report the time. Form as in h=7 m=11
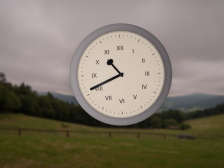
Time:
h=10 m=41
